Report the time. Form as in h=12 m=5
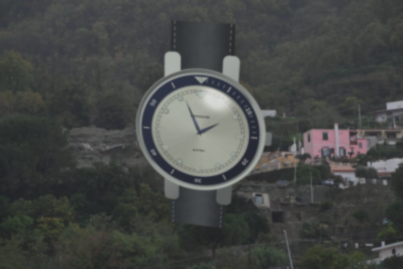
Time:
h=1 m=56
